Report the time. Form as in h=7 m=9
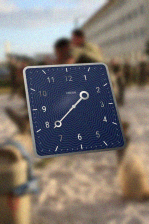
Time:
h=1 m=38
